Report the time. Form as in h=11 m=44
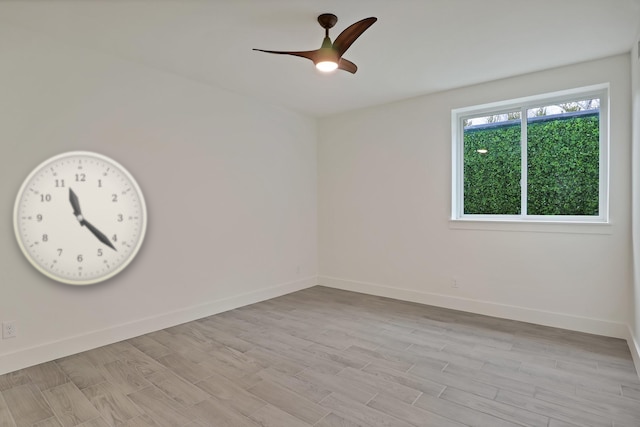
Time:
h=11 m=22
